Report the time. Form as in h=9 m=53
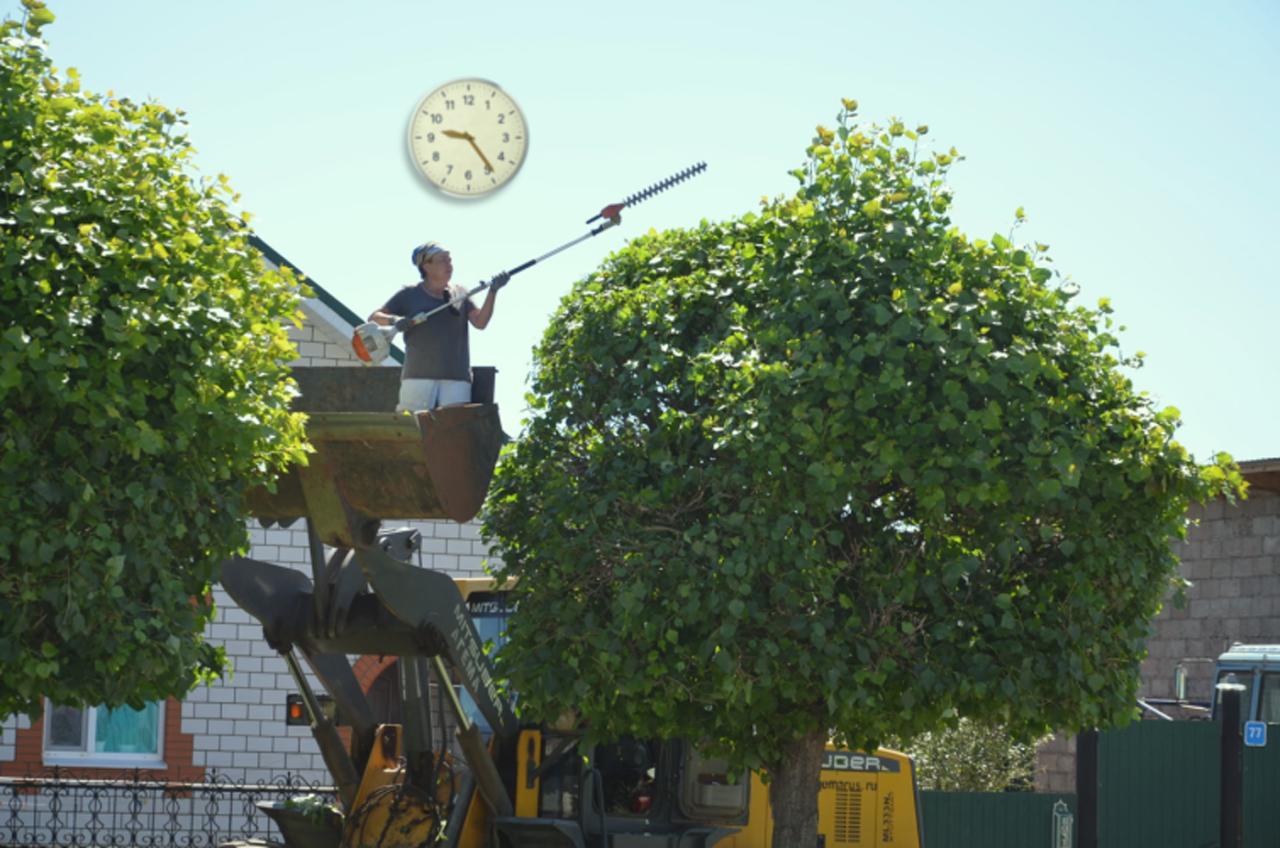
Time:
h=9 m=24
